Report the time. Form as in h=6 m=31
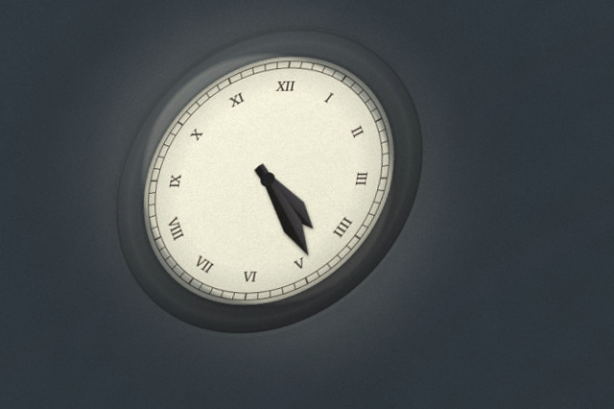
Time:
h=4 m=24
